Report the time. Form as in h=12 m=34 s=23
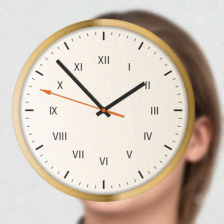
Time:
h=1 m=52 s=48
